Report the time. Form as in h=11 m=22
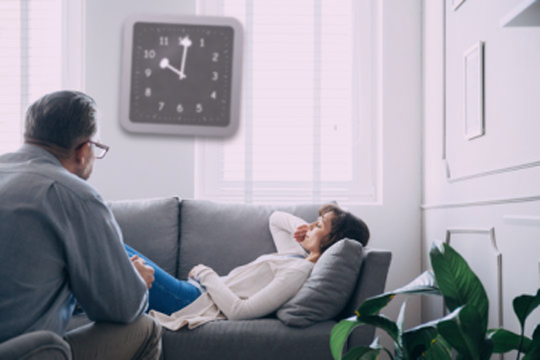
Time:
h=10 m=1
